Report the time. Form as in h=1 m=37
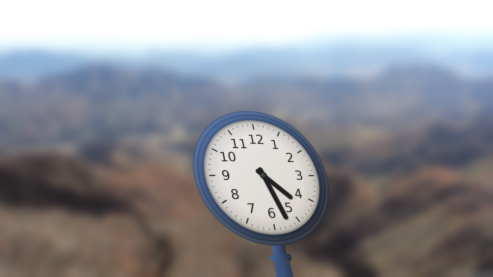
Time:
h=4 m=27
